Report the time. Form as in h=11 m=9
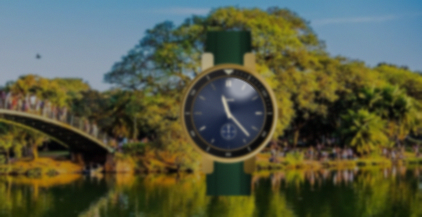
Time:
h=11 m=23
